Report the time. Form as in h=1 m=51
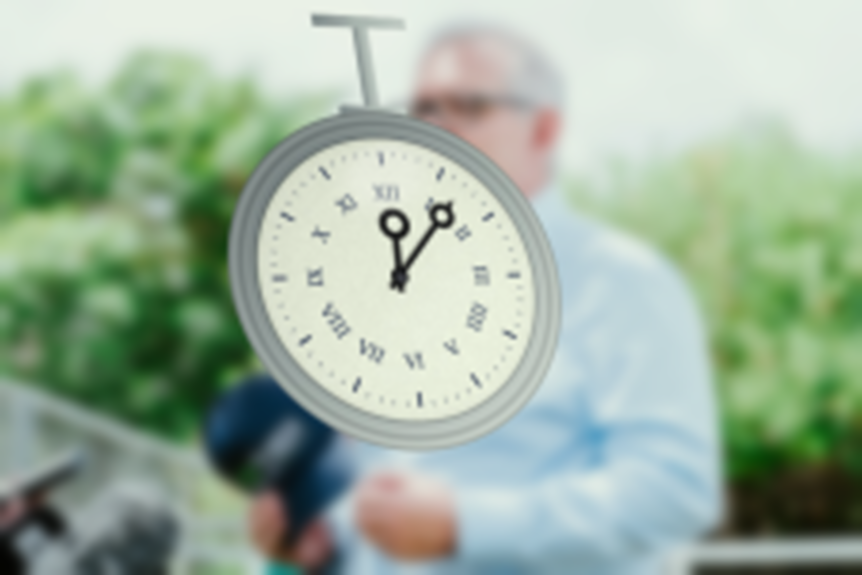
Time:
h=12 m=7
